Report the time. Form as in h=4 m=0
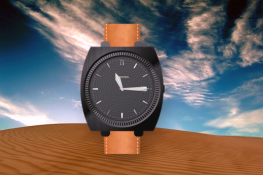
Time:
h=11 m=15
